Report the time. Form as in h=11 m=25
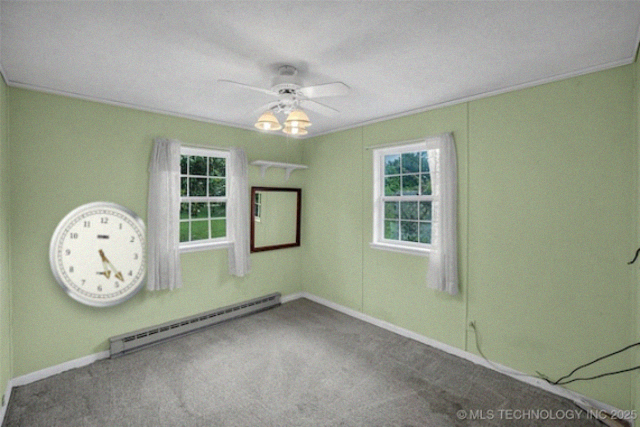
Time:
h=5 m=23
